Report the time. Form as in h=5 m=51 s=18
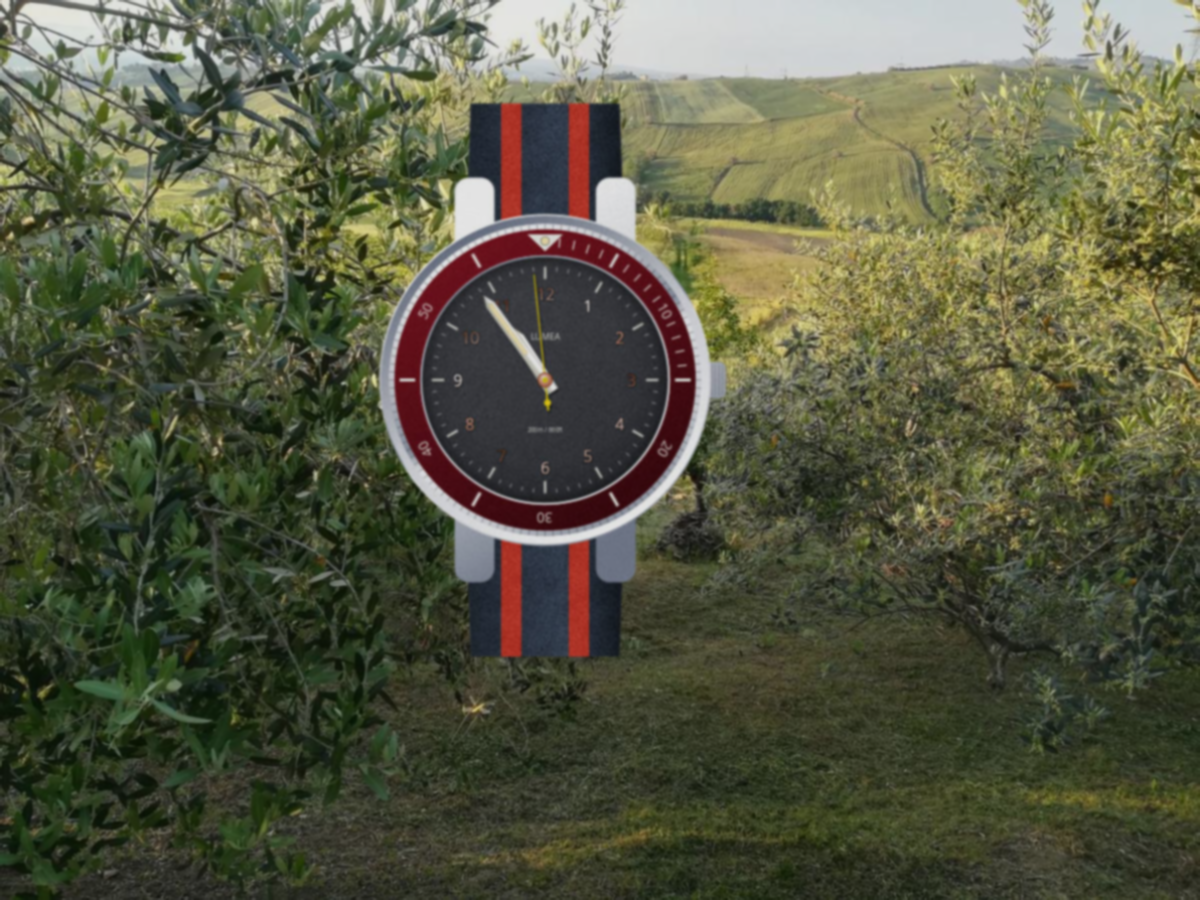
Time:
h=10 m=53 s=59
